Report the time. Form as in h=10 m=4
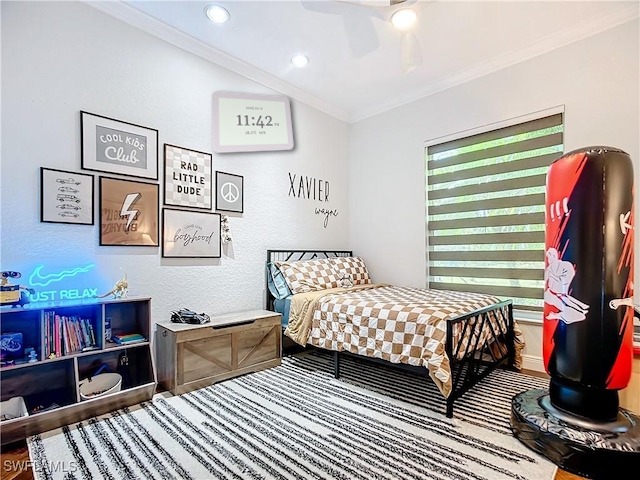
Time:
h=11 m=42
